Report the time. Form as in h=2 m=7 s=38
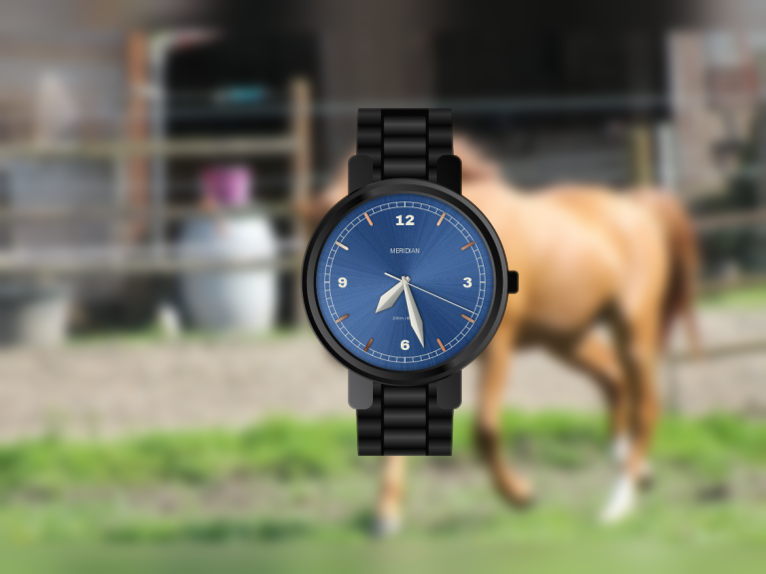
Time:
h=7 m=27 s=19
